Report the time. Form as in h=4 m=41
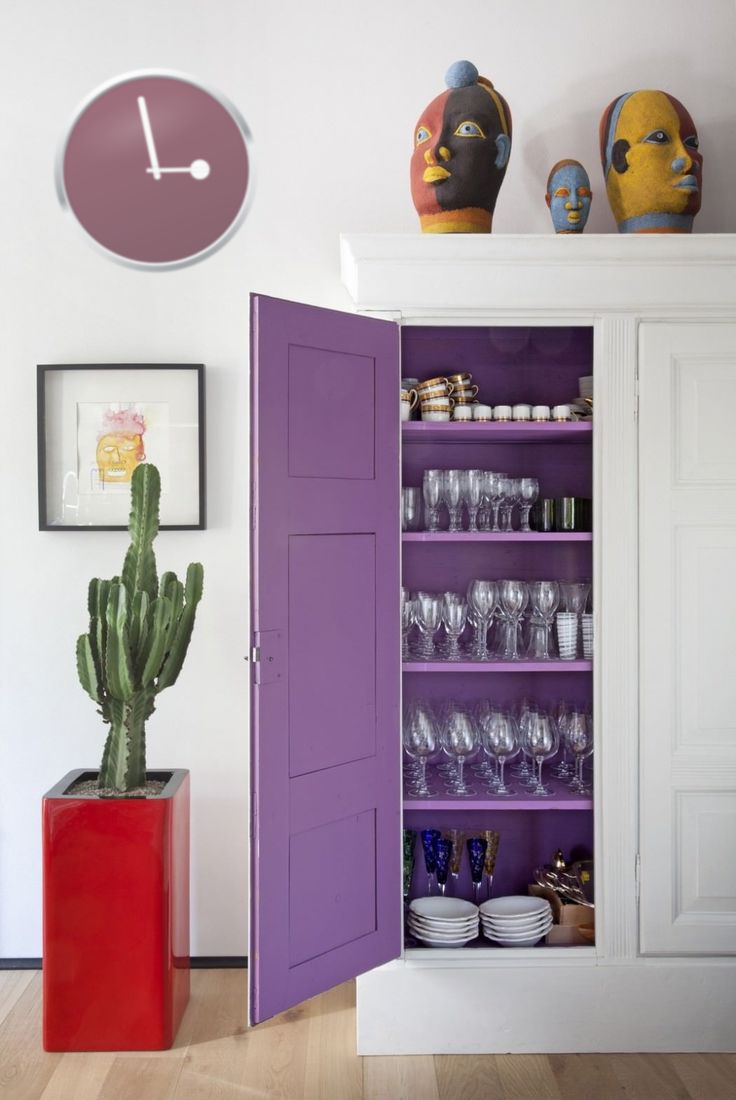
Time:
h=2 m=58
